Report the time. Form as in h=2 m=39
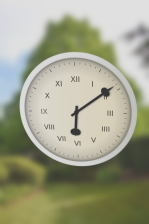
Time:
h=6 m=9
